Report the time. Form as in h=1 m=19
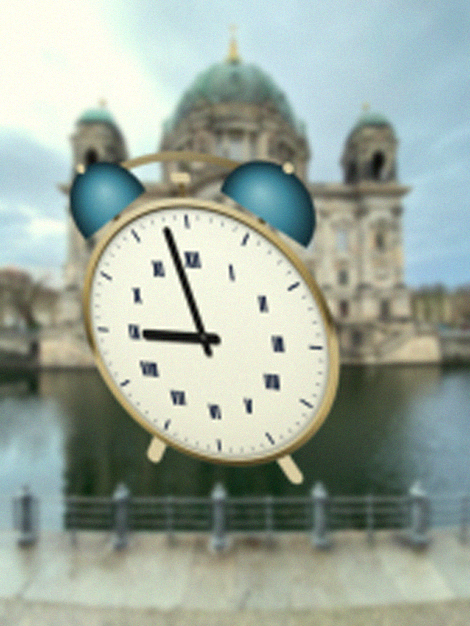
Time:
h=8 m=58
